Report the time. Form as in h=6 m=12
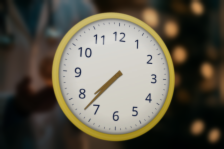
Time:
h=7 m=37
